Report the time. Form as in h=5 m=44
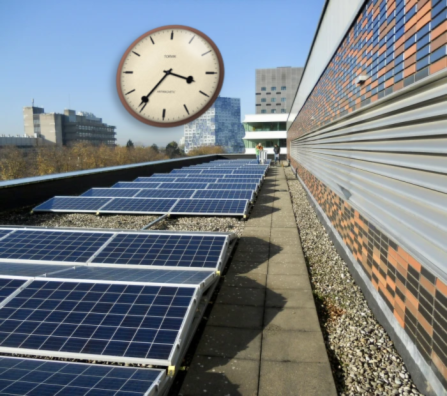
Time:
h=3 m=36
